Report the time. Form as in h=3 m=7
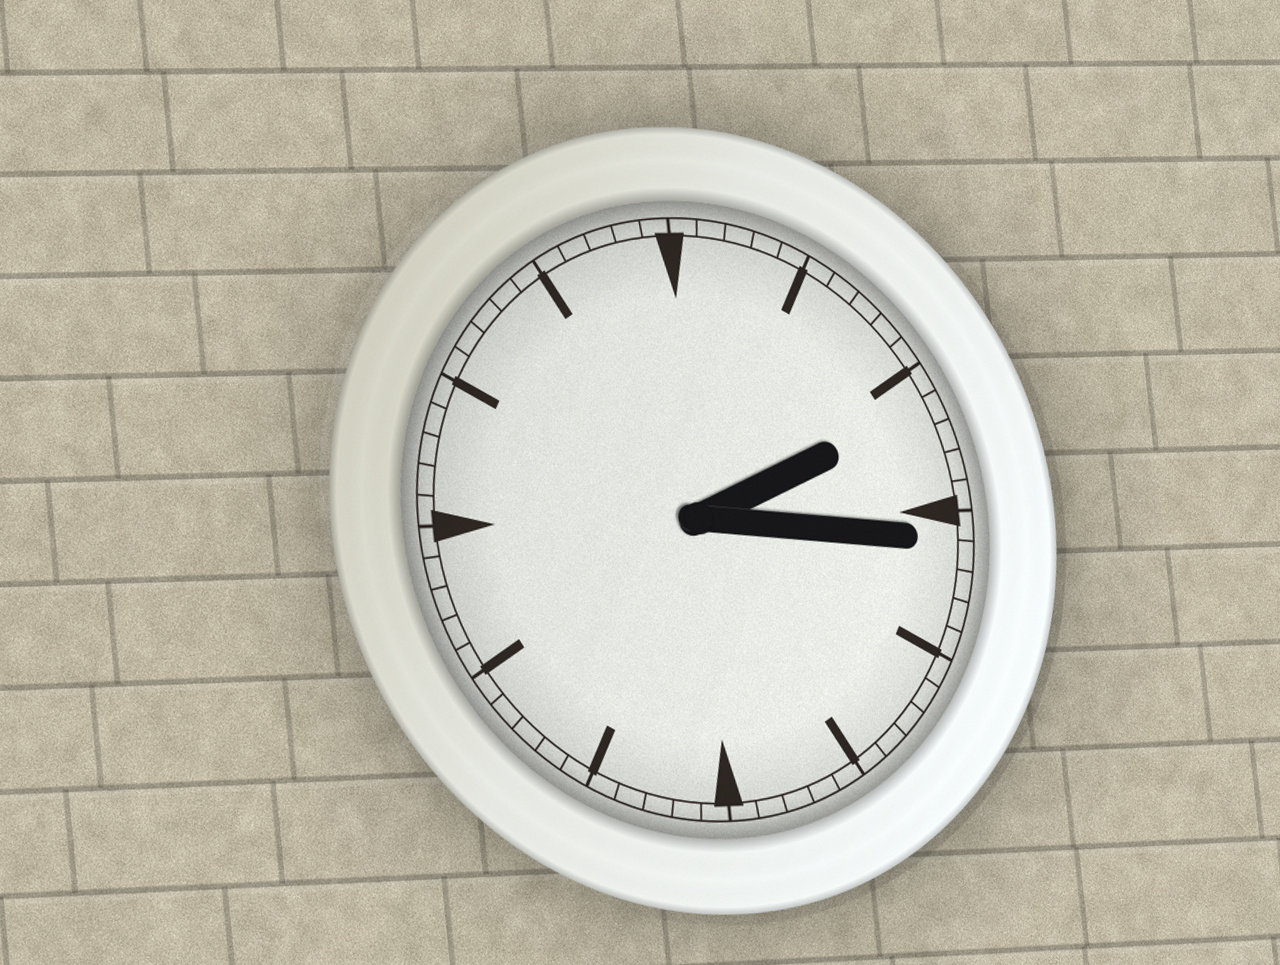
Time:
h=2 m=16
